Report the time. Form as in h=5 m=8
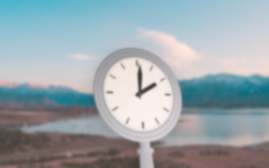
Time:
h=2 m=1
